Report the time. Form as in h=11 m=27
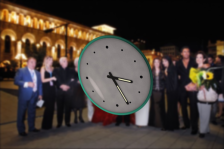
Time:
h=3 m=26
